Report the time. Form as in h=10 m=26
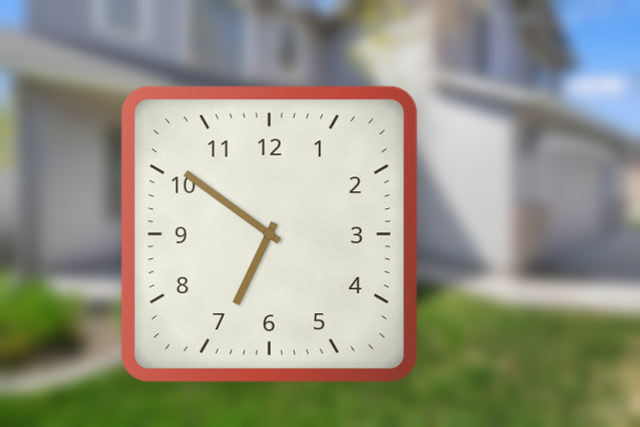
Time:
h=6 m=51
